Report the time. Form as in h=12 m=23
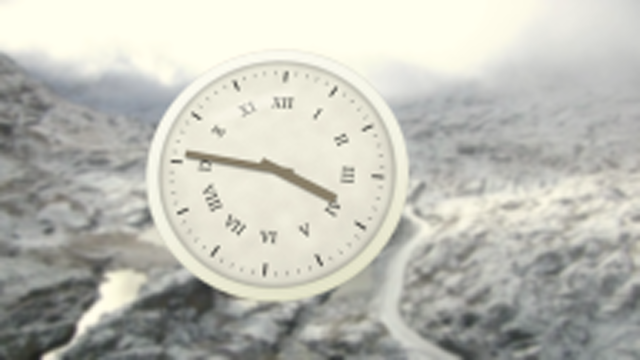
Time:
h=3 m=46
